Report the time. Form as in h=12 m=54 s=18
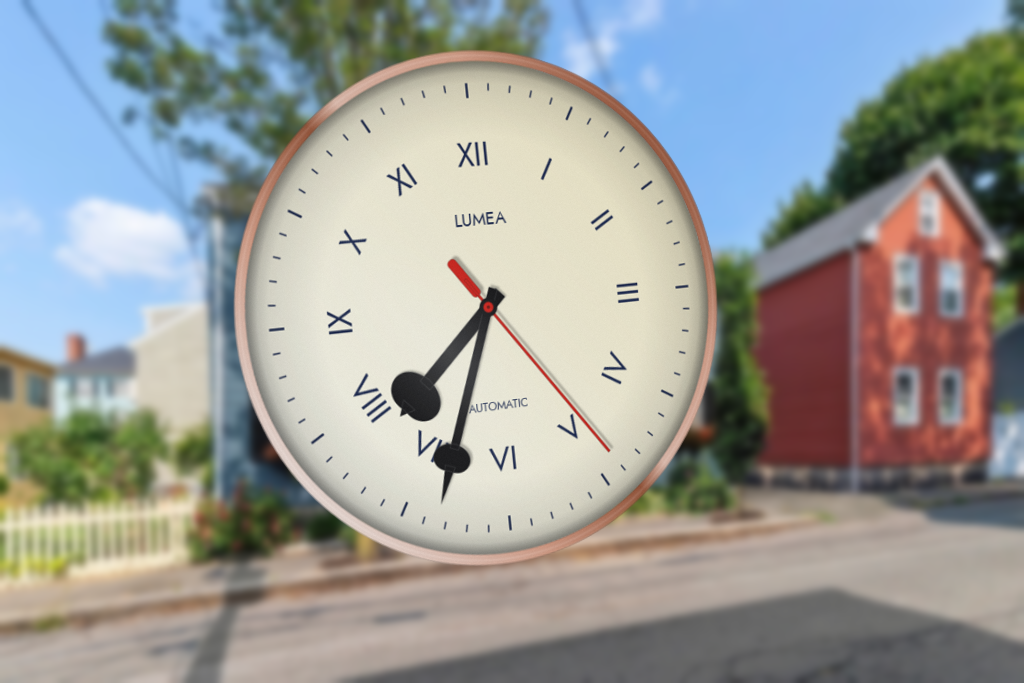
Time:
h=7 m=33 s=24
